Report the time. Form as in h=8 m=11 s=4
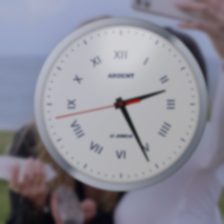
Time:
h=2 m=25 s=43
